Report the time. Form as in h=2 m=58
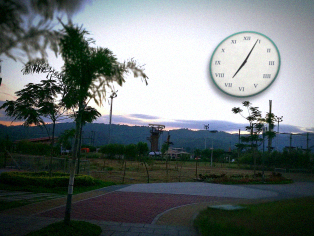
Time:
h=7 m=4
